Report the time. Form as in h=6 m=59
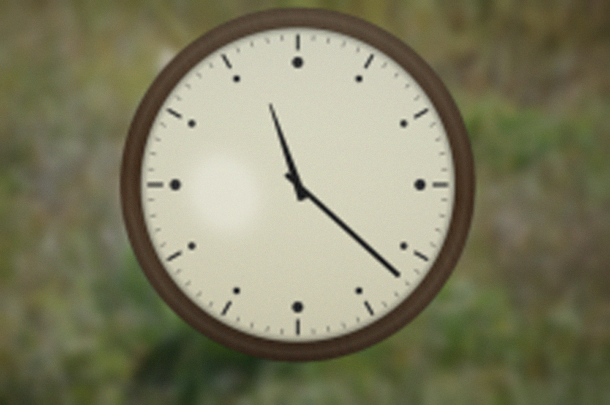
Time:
h=11 m=22
